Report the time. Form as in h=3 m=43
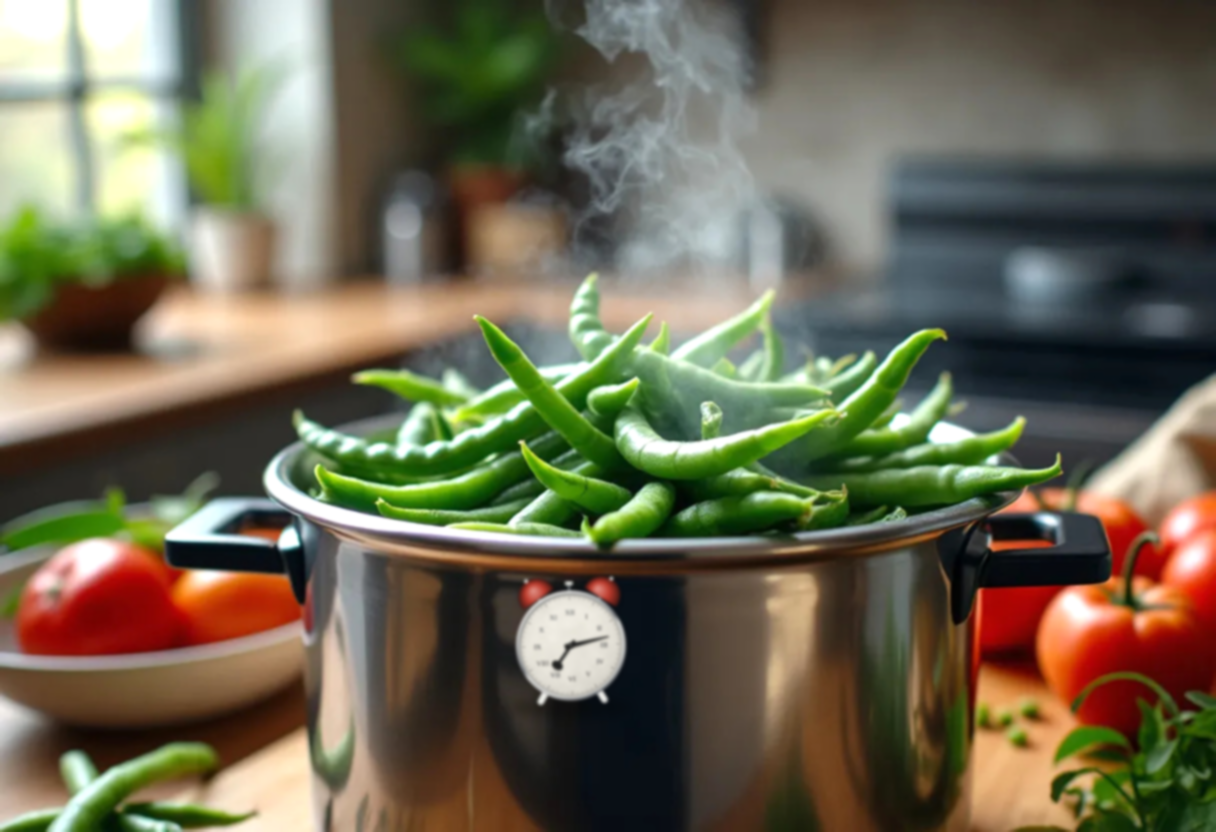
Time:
h=7 m=13
